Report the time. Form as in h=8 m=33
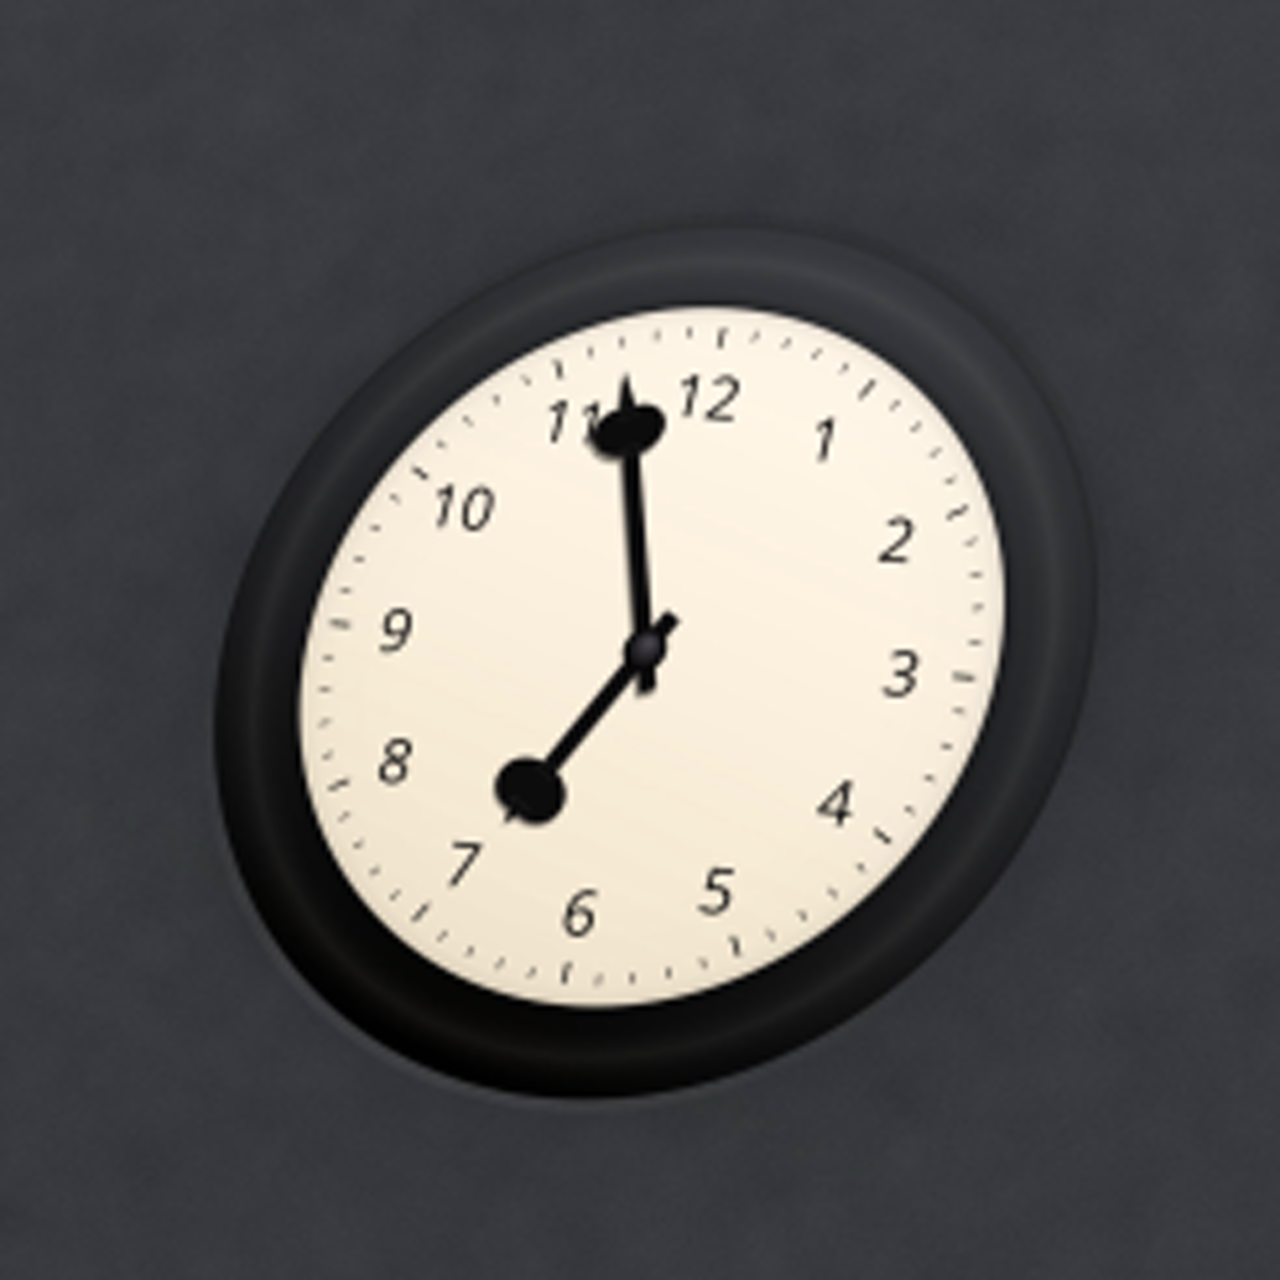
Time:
h=6 m=57
